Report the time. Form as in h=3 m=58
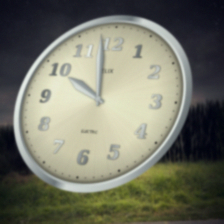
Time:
h=9 m=58
